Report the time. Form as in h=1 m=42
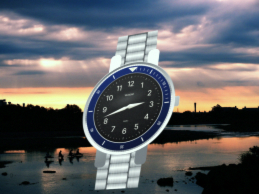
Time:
h=2 m=42
